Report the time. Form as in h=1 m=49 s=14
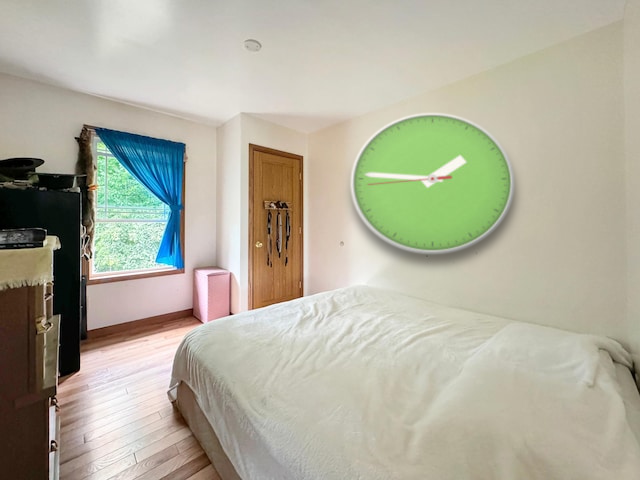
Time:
h=1 m=45 s=44
